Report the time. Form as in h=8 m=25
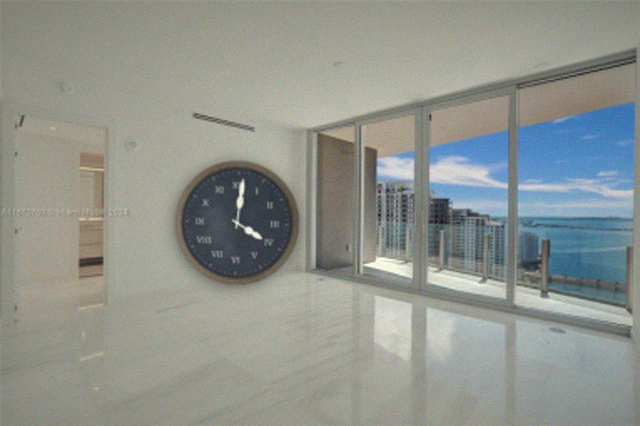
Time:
h=4 m=1
